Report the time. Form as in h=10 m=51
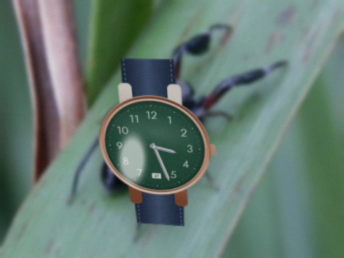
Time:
h=3 m=27
